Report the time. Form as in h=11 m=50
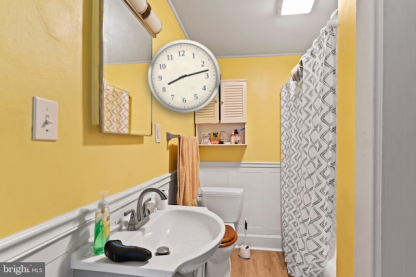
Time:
h=8 m=13
